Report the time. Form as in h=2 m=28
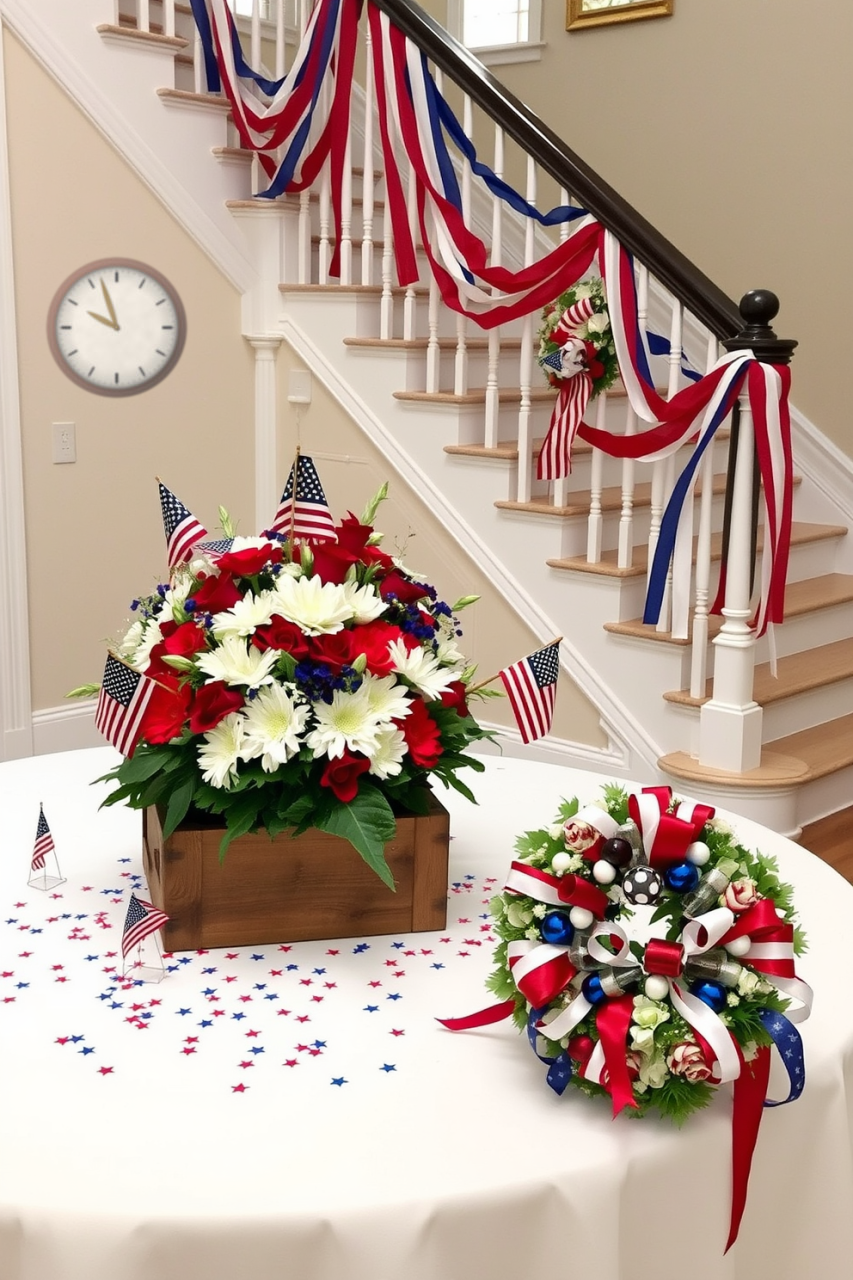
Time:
h=9 m=57
